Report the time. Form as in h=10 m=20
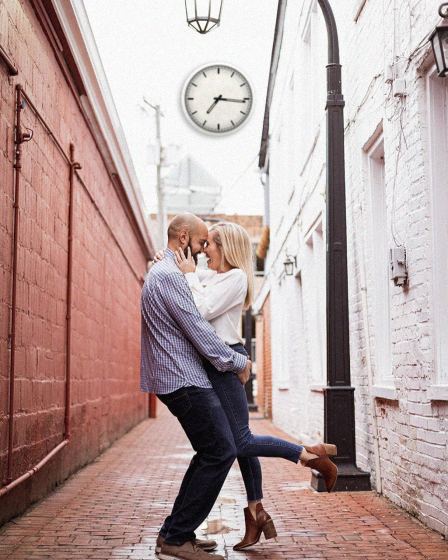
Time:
h=7 m=16
